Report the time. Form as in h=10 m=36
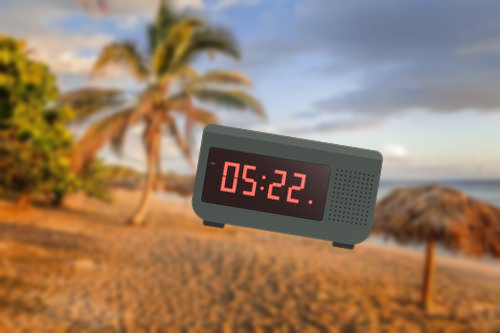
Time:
h=5 m=22
